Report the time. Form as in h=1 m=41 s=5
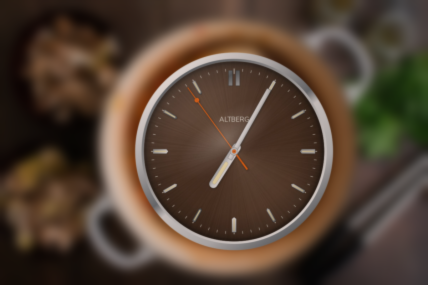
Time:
h=7 m=4 s=54
